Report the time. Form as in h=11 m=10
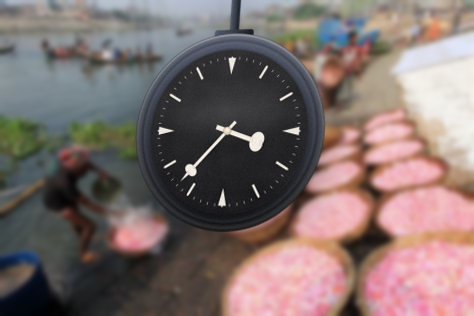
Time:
h=3 m=37
